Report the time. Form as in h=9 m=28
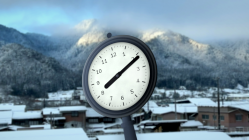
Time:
h=8 m=11
